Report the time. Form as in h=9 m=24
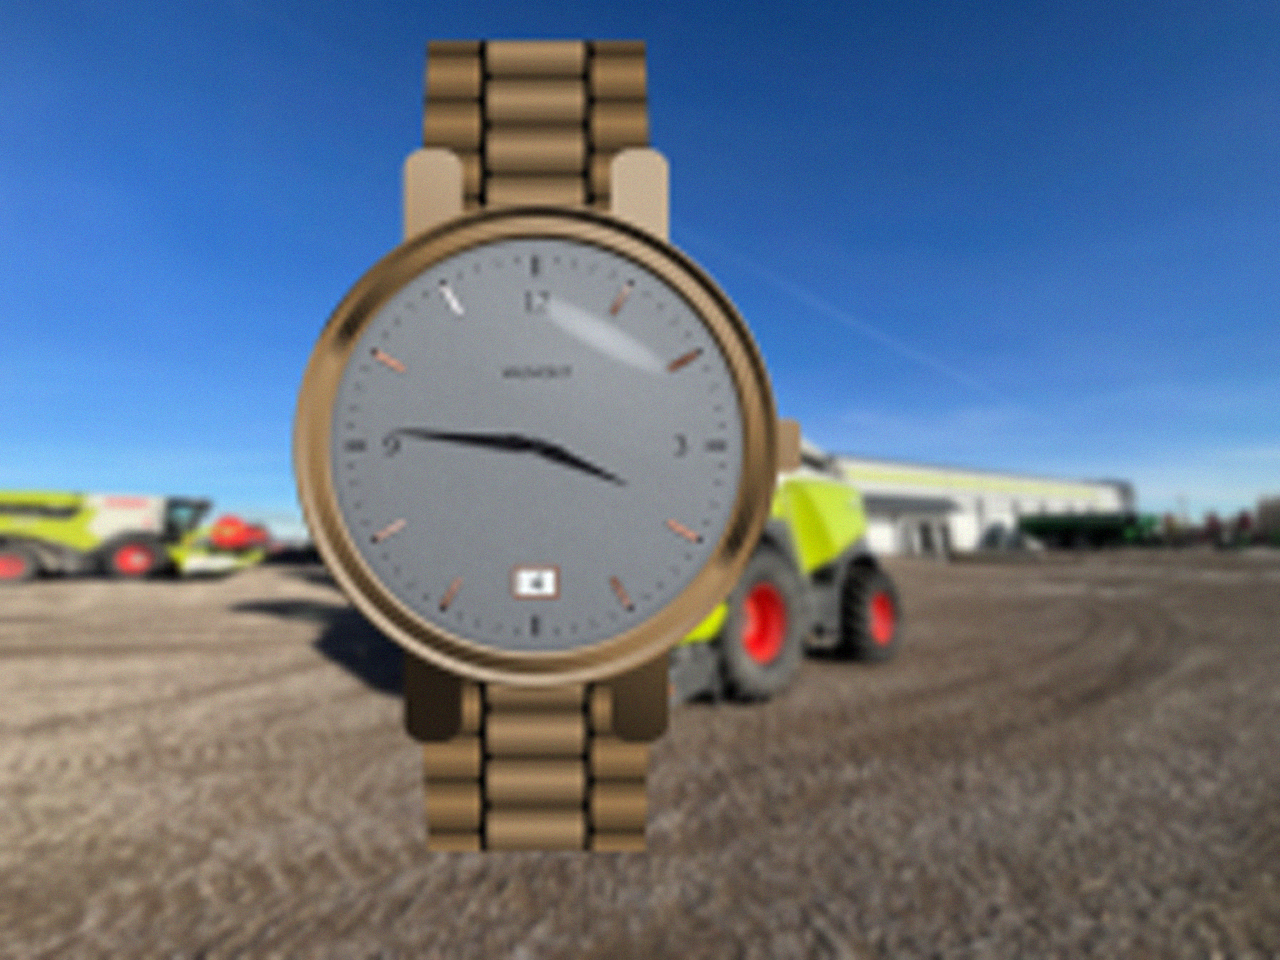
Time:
h=3 m=46
